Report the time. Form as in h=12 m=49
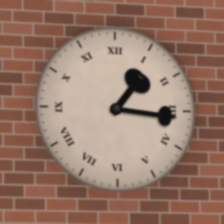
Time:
h=1 m=16
